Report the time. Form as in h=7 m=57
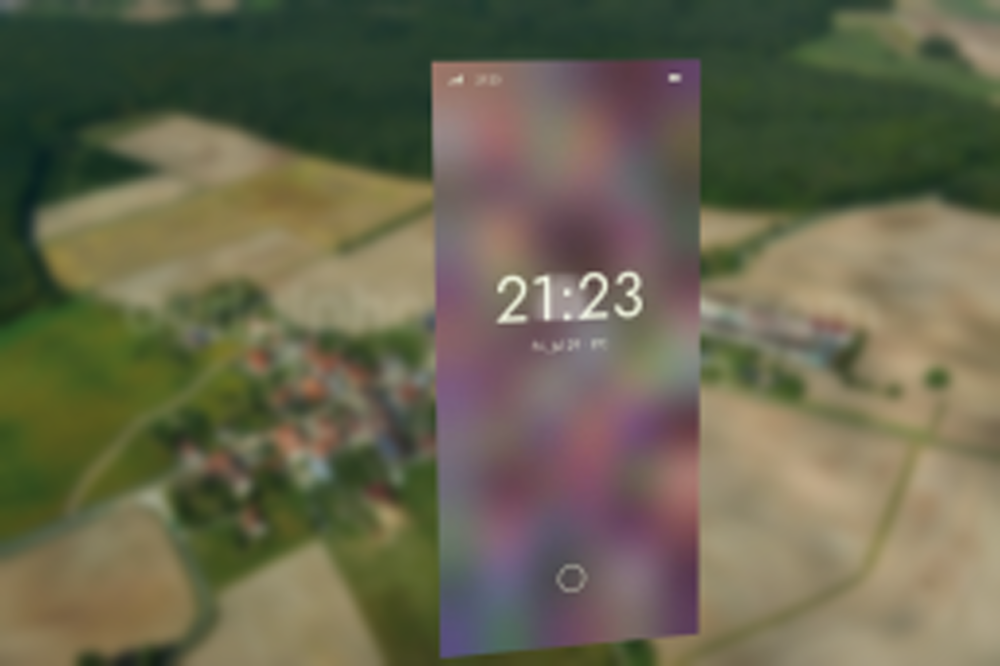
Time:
h=21 m=23
